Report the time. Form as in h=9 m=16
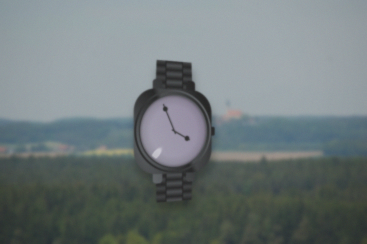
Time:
h=3 m=56
